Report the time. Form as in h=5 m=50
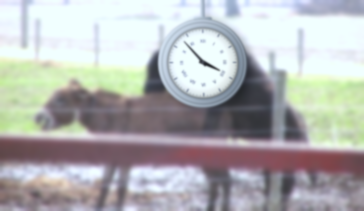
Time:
h=3 m=53
